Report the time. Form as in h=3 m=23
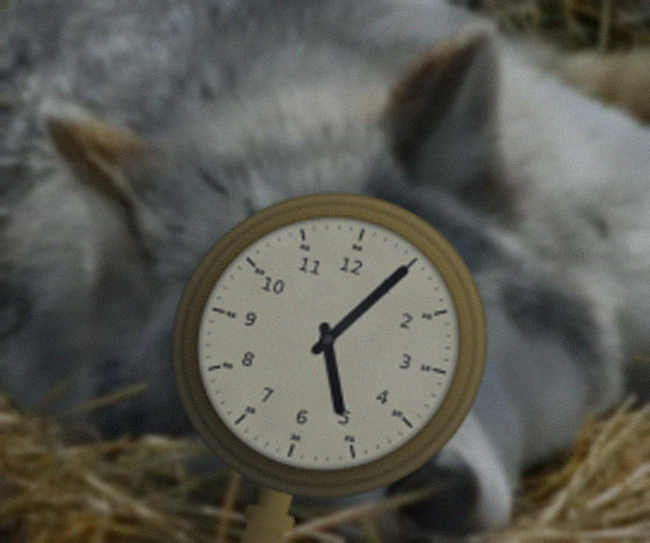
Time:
h=5 m=5
